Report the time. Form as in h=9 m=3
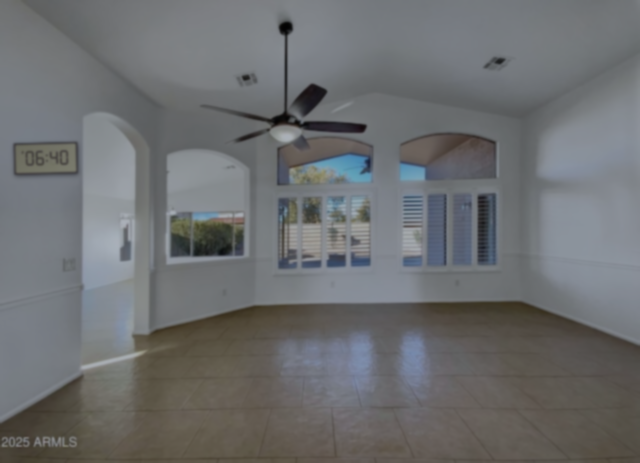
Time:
h=6 m=40
